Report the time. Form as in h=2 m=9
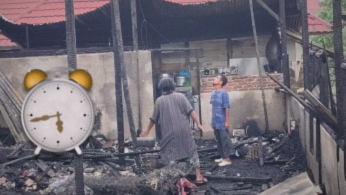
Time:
h=5 m=43
